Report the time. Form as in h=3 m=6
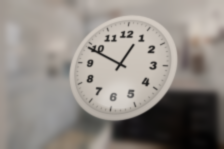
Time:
h=12 m=49
